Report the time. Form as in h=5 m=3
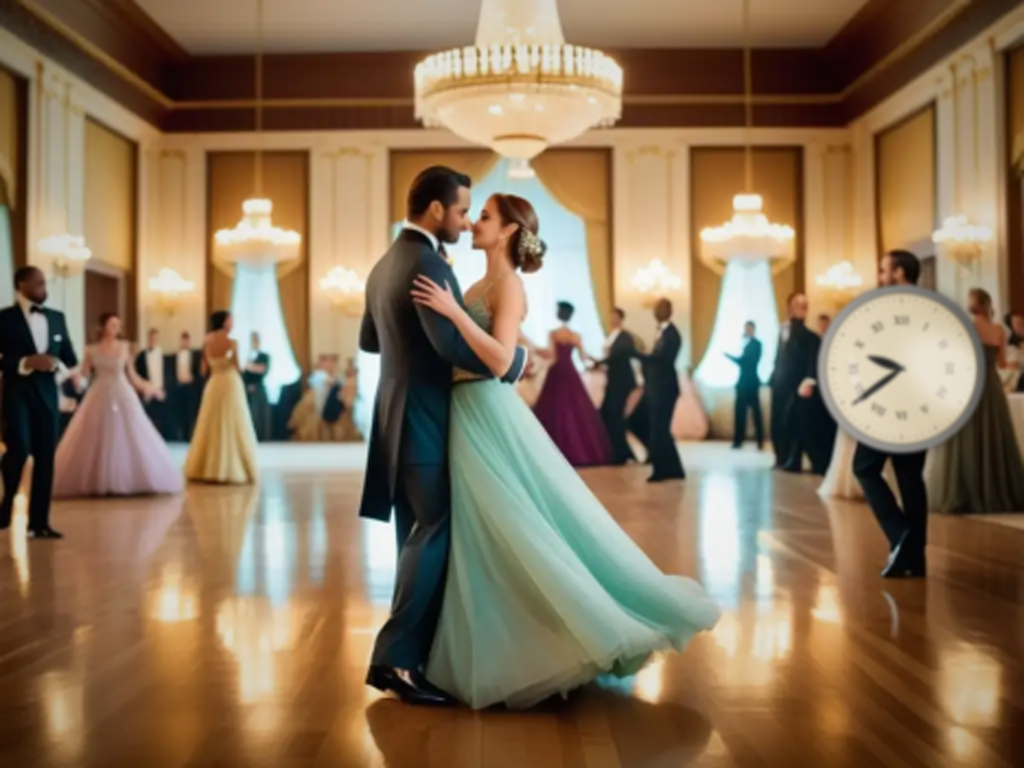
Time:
h=9 m=39
